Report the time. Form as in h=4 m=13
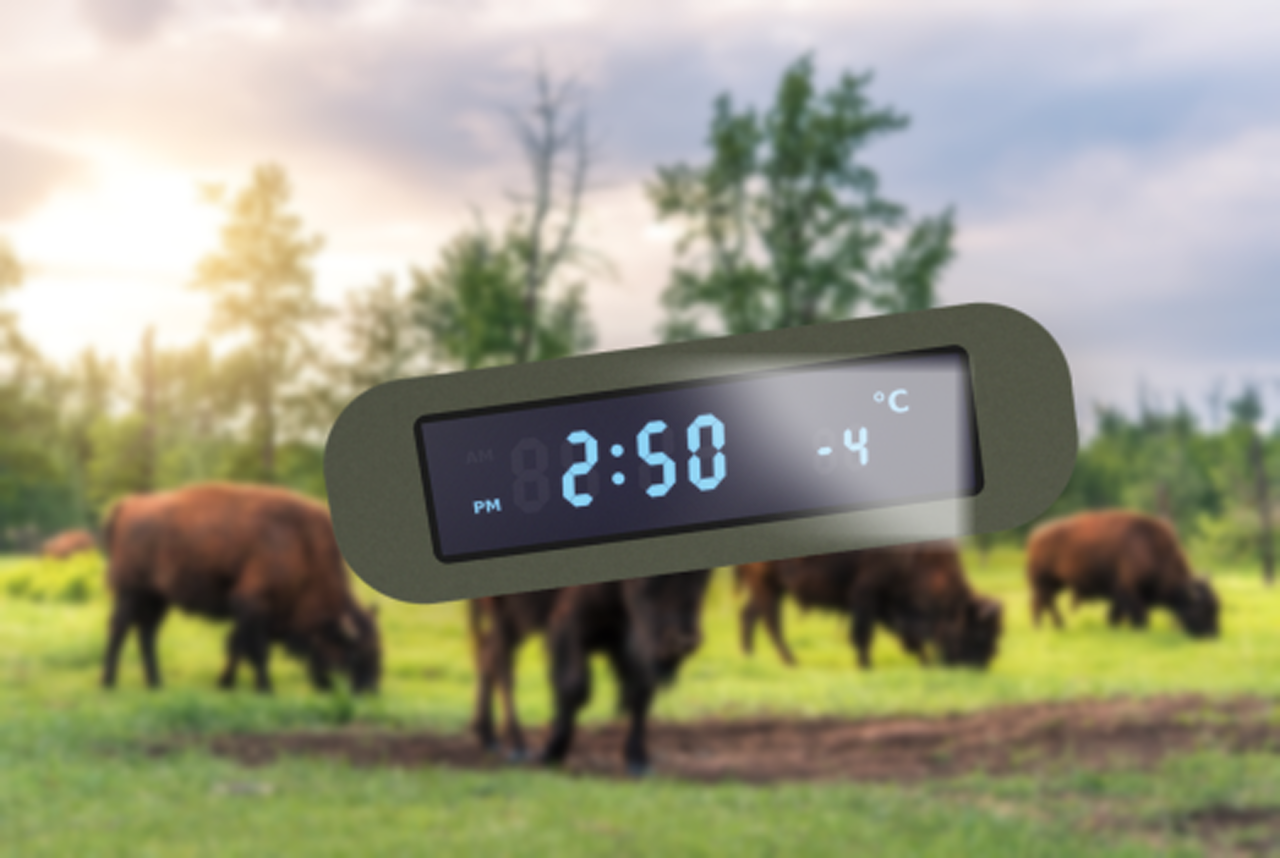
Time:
h=2 m=50
